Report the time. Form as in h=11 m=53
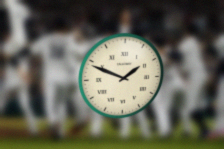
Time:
h=1 m=49
